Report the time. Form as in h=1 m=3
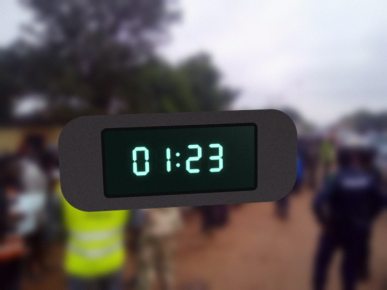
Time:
h=1 m=23
